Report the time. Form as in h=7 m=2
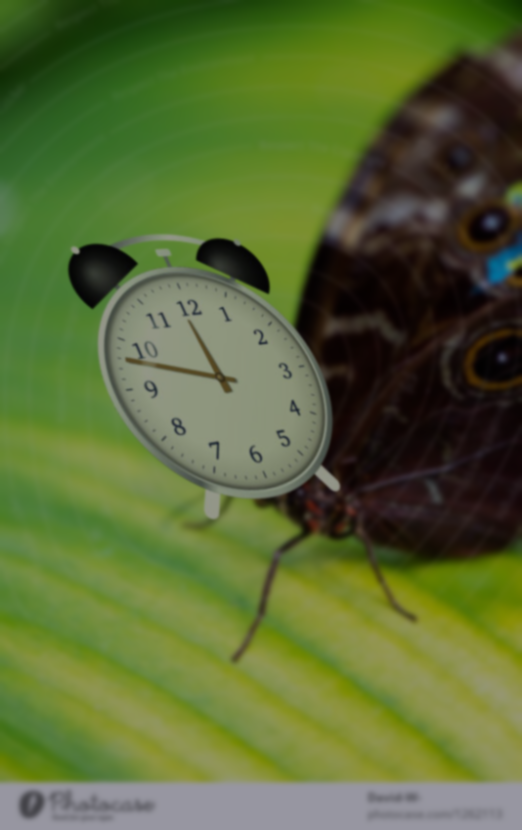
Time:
h=11 m=48
